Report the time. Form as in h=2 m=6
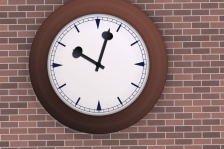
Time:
h=10 m=3
